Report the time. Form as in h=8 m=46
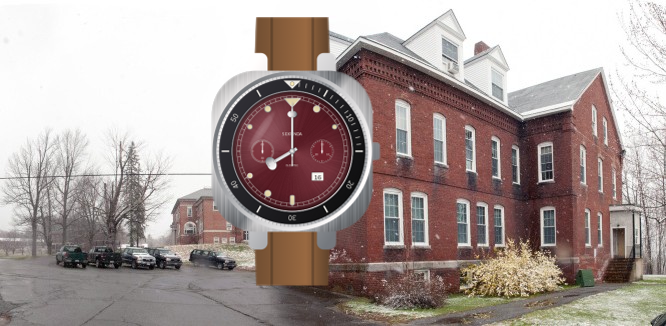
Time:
h=8 m=0
